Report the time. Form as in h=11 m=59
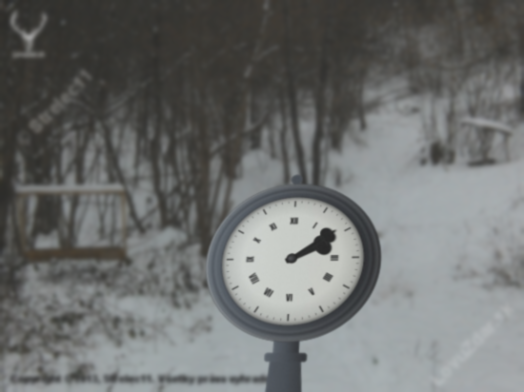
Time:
h=2 m=9
